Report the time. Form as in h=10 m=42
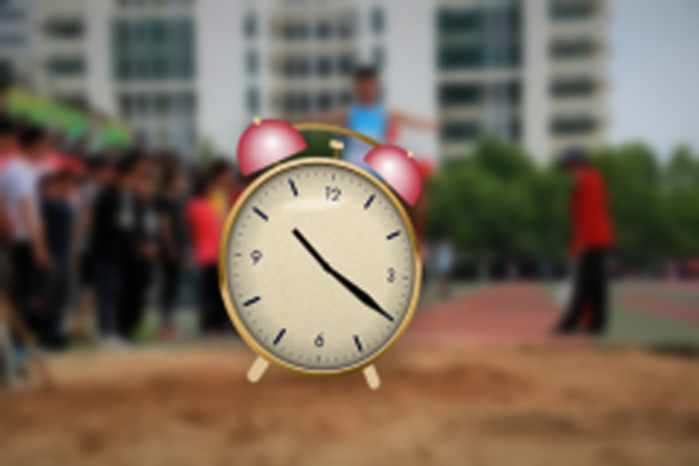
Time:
h=10 m=20
